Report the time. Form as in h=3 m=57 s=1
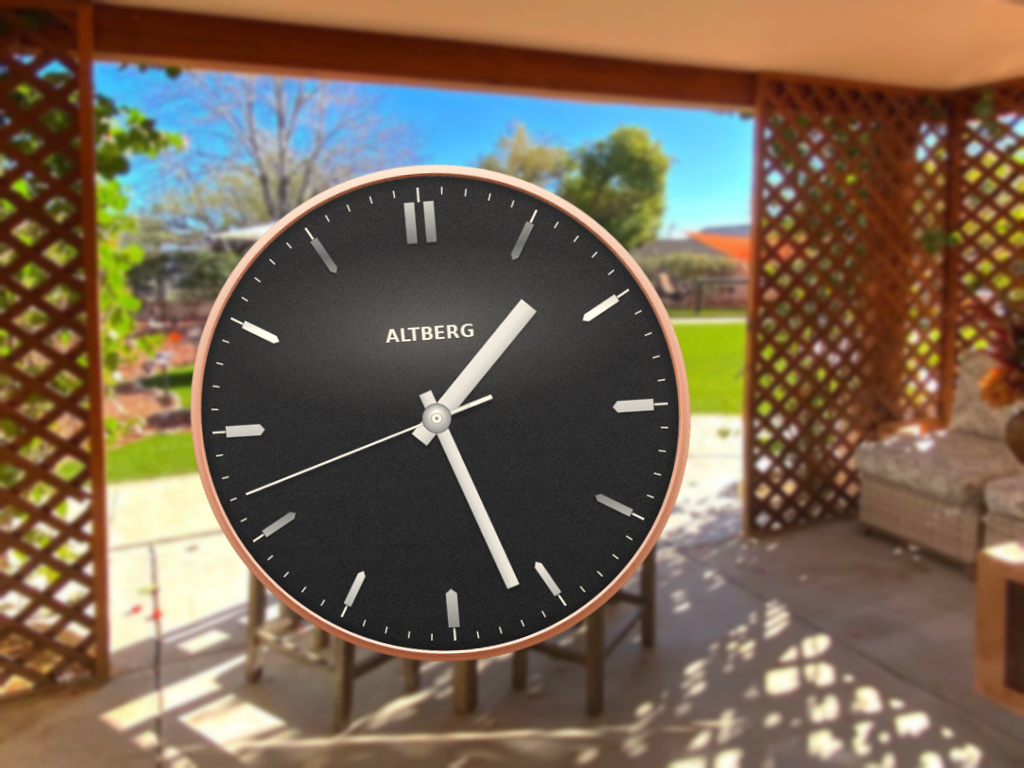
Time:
h=1 m=26 s=42
